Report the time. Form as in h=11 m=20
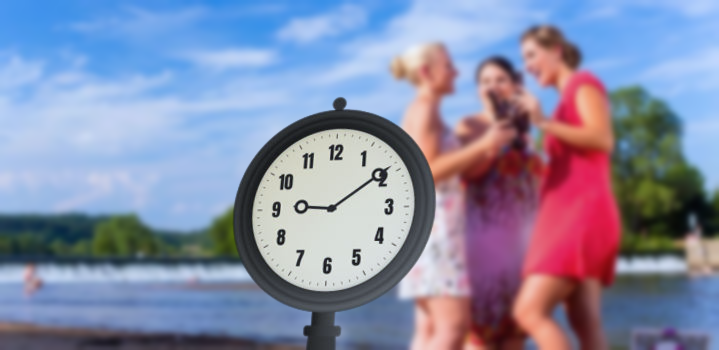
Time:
h=9 m=9
